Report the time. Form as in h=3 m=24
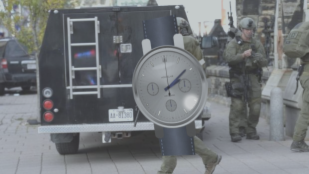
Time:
h=2 m=9
